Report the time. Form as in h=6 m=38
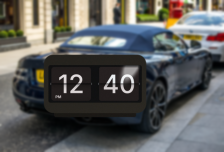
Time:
h=12 m=40
